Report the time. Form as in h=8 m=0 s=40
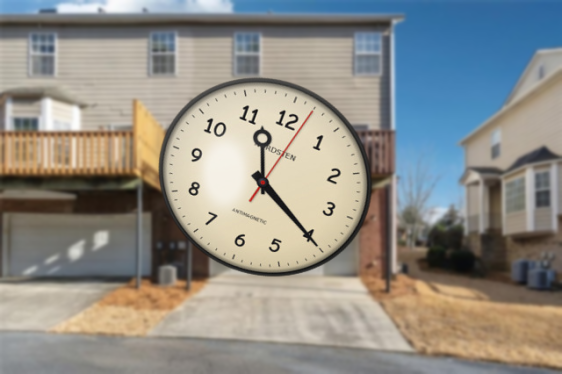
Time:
h=11 m=20 s=2
